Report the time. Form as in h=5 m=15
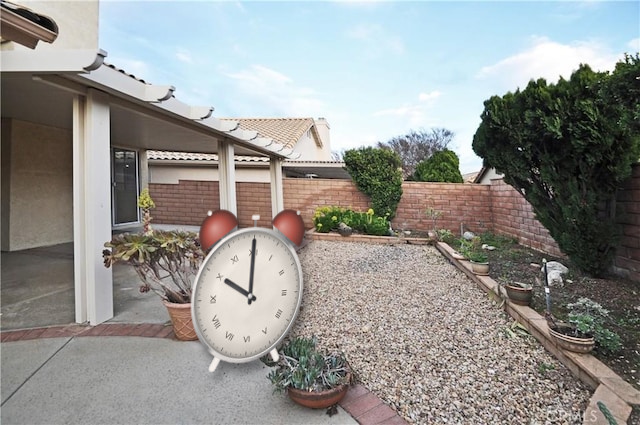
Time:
h=10 m=0
